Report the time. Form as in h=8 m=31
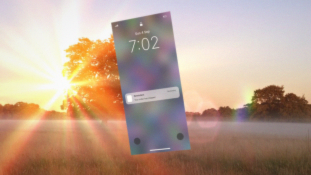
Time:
h=7 m=2
